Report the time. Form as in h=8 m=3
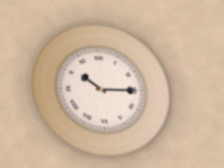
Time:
h=10 m=15
